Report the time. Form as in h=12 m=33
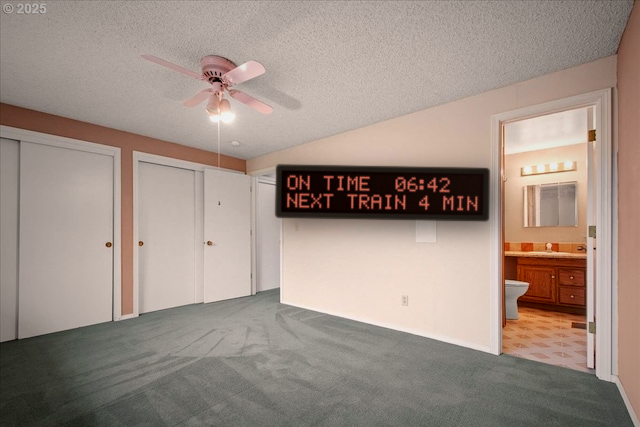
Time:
h=6 m=42
